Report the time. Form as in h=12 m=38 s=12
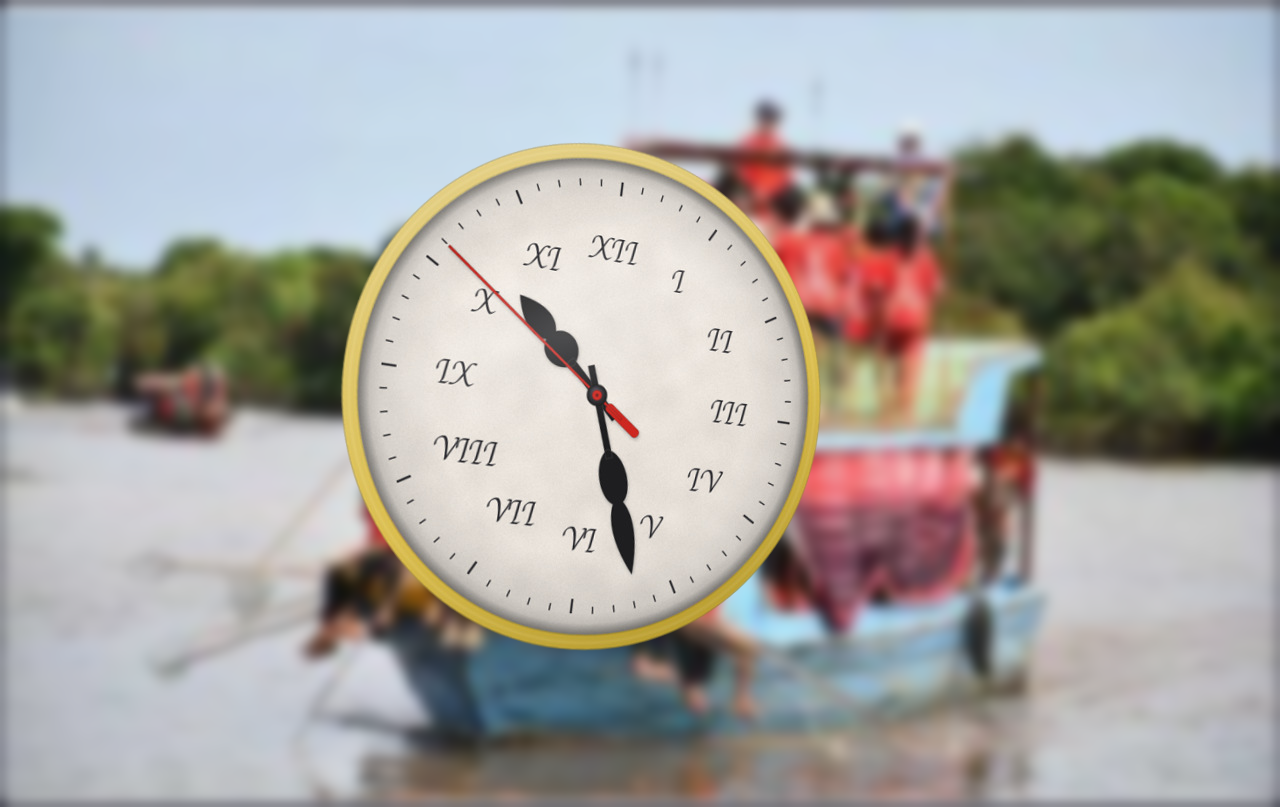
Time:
h=10 m=26 s=51
